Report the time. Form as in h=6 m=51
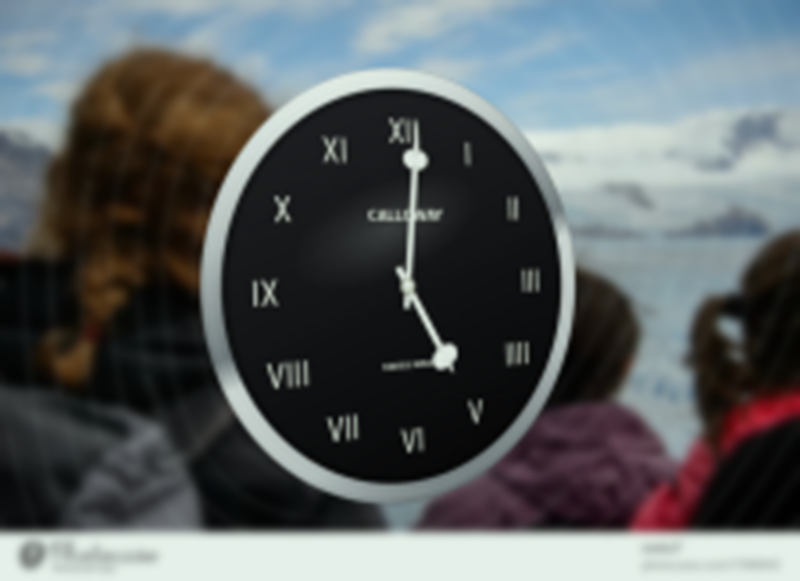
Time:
h=5 m=1
